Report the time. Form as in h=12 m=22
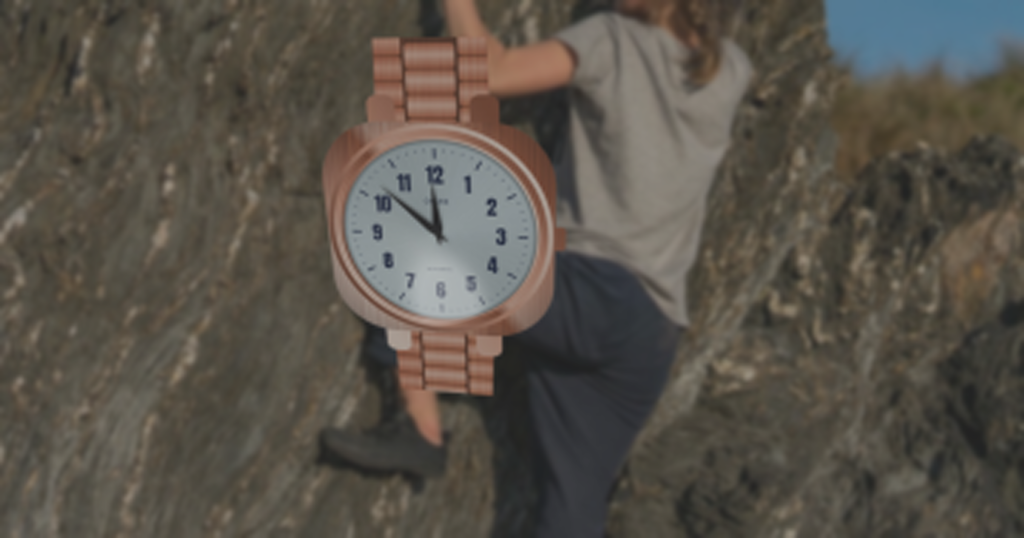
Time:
h=11 m=52
